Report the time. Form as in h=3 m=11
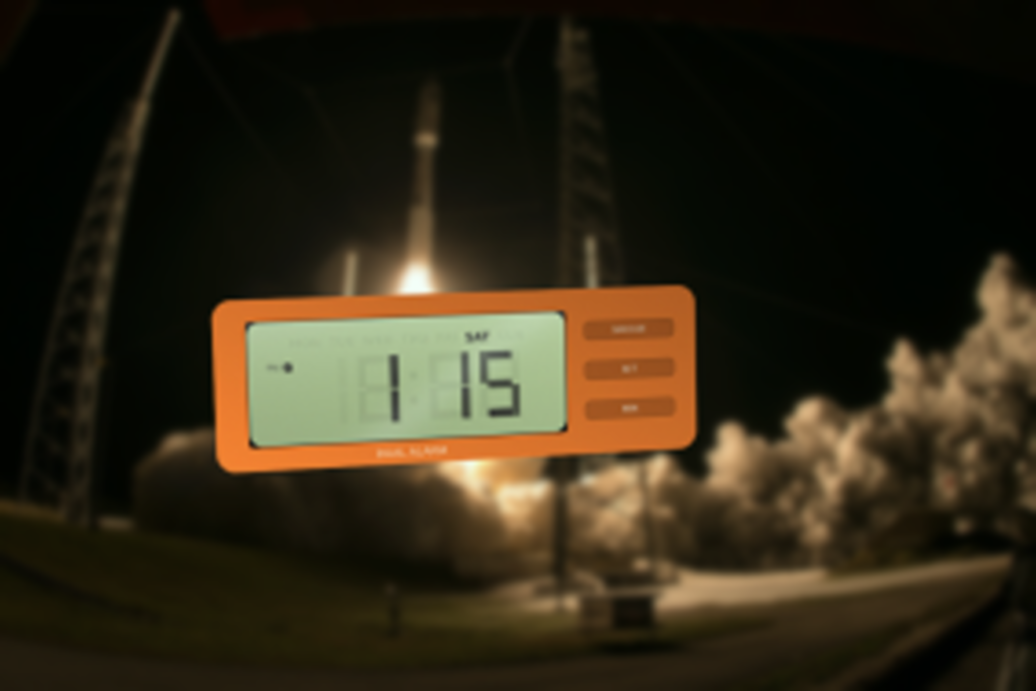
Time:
h=1 m=15
